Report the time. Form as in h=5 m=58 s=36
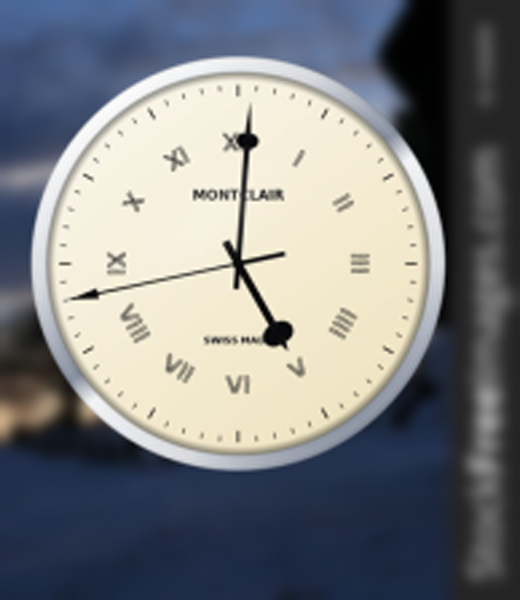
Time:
h=5 m=0 s=43
